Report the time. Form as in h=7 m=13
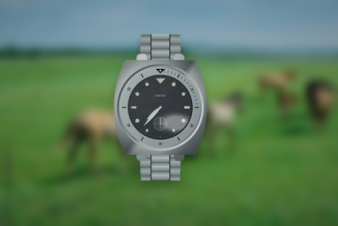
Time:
h=7 m=37
